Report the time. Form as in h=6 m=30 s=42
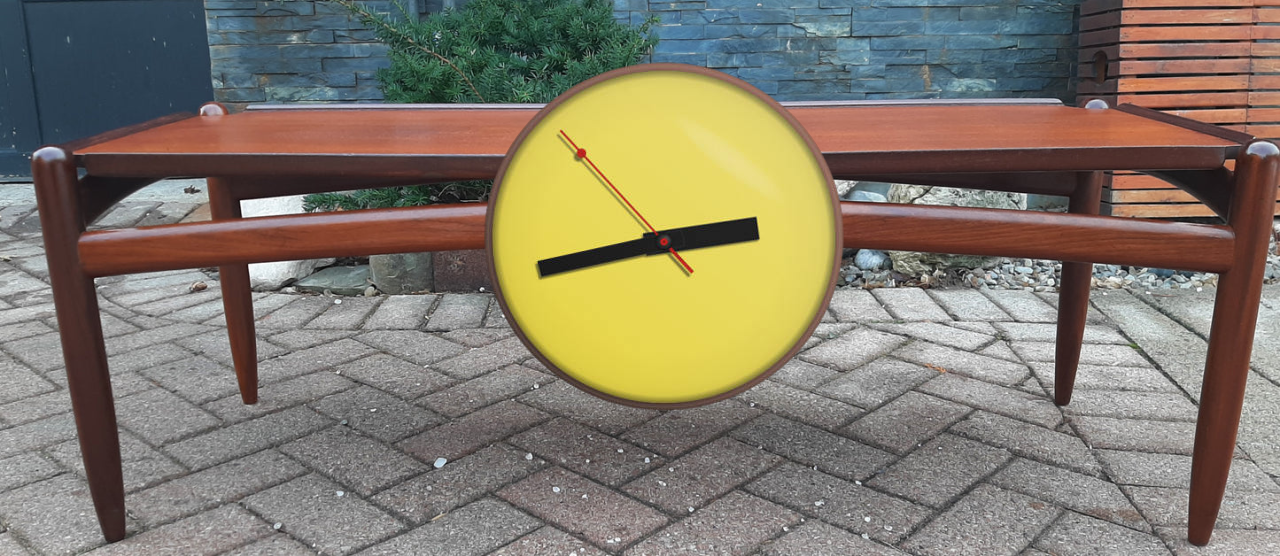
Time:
h=2 m=42 s=53
